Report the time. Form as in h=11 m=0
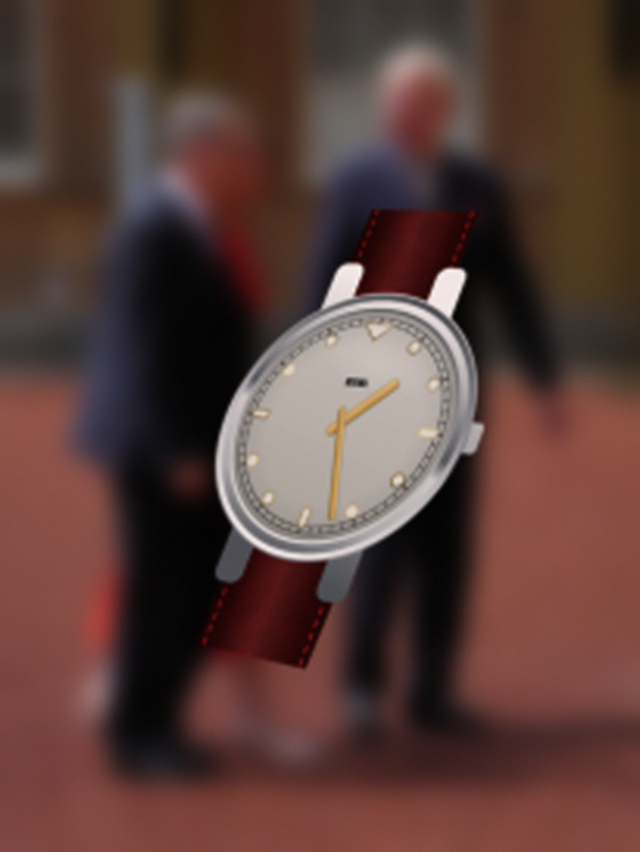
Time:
h=1 m=27
